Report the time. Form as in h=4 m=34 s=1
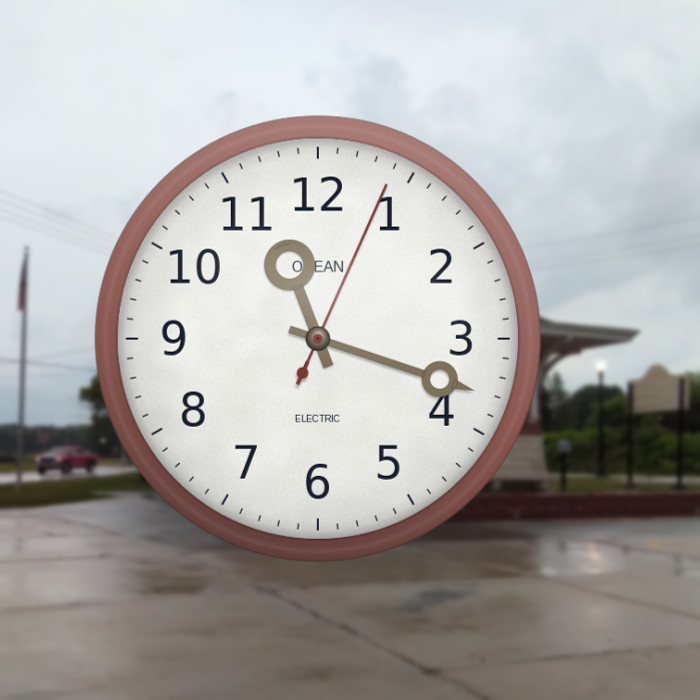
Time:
h=11 m=18 s=4
